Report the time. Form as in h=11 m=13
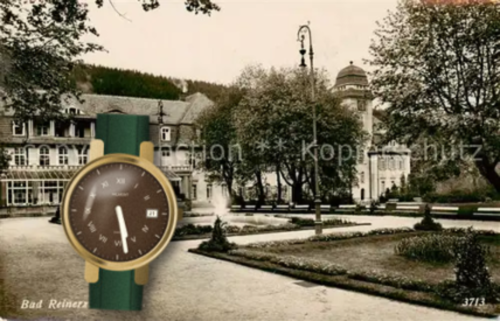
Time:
h=5 m=28
